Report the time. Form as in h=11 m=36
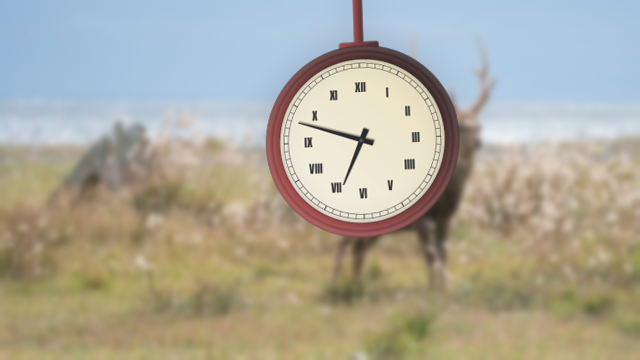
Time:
h=6 m=48
